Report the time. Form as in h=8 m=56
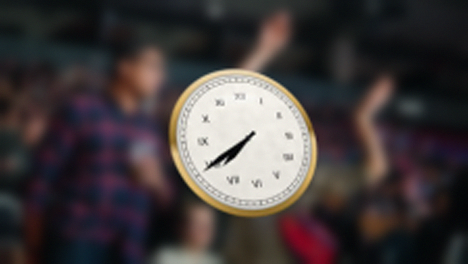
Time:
h=7 m=40
